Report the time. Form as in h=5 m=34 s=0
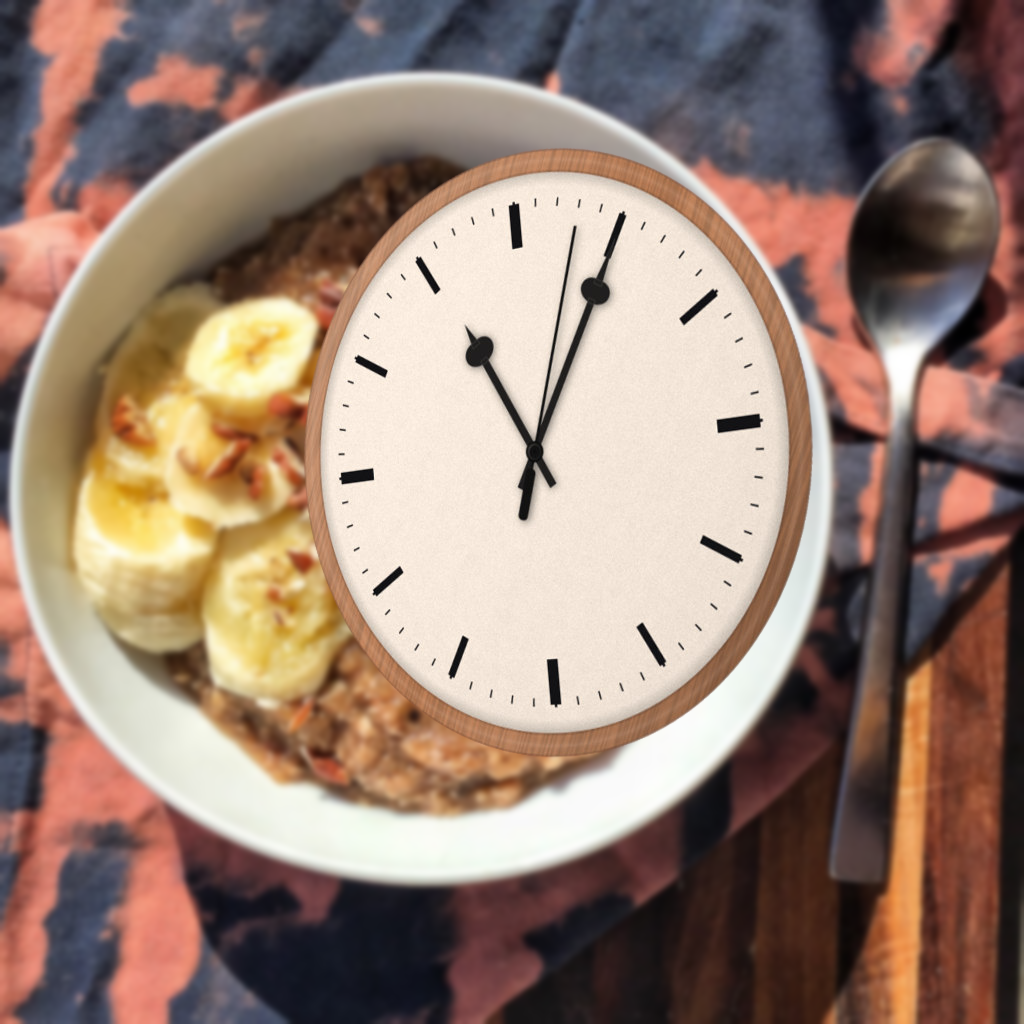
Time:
h=11 m=5 s=3
